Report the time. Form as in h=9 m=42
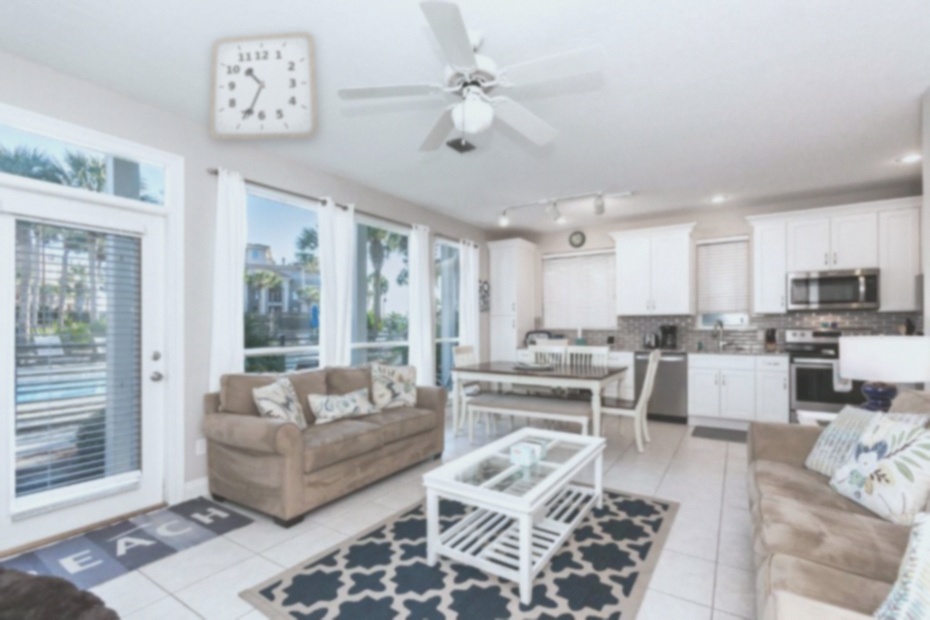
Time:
h=10 m=34
